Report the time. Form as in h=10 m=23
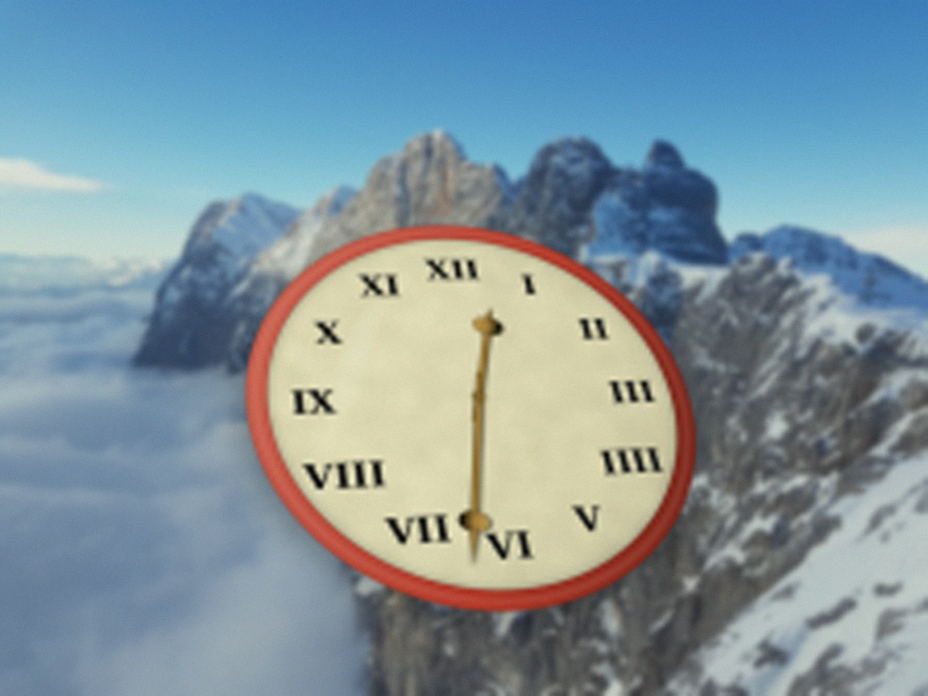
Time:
h=12 m=32
